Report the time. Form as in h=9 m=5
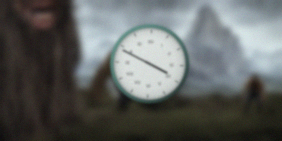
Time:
h=3 m=49
